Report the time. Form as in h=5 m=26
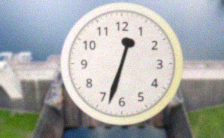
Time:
h=12 m=33
